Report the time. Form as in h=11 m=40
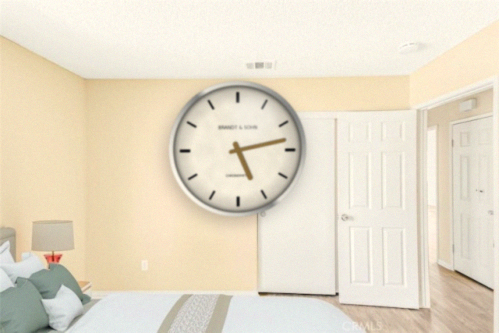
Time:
h=5 m=13
